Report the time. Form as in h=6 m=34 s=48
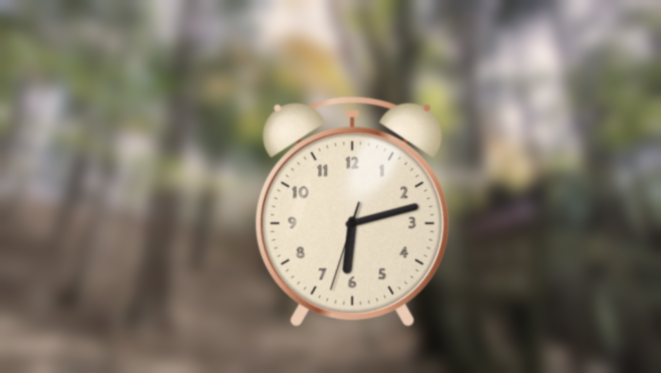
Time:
h=6 m=12 s=33
